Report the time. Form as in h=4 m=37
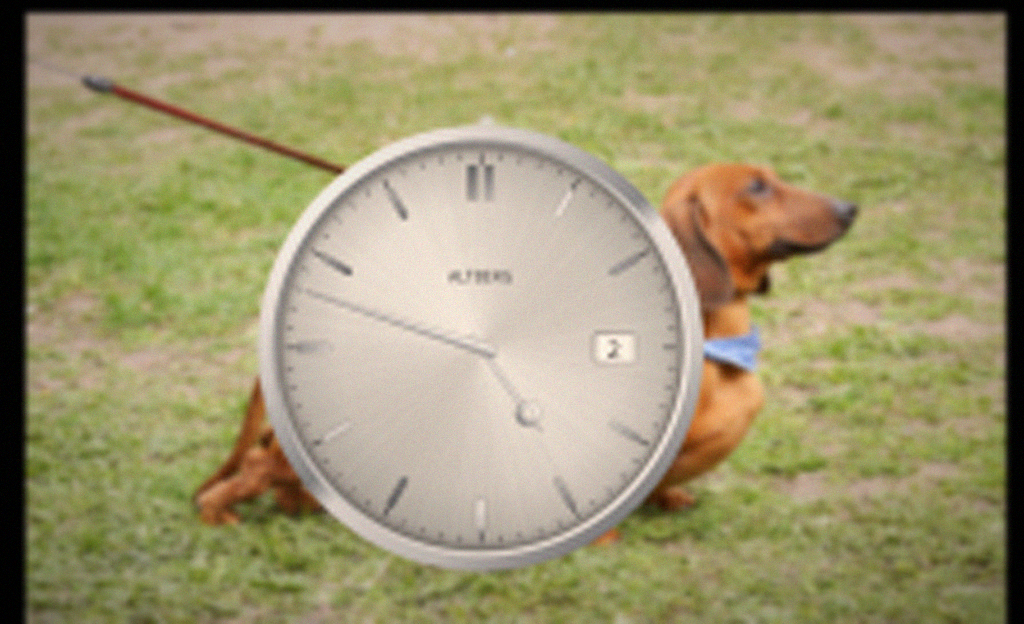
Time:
h=4 m=48
